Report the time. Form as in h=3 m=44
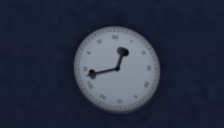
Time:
h=12 m=43
